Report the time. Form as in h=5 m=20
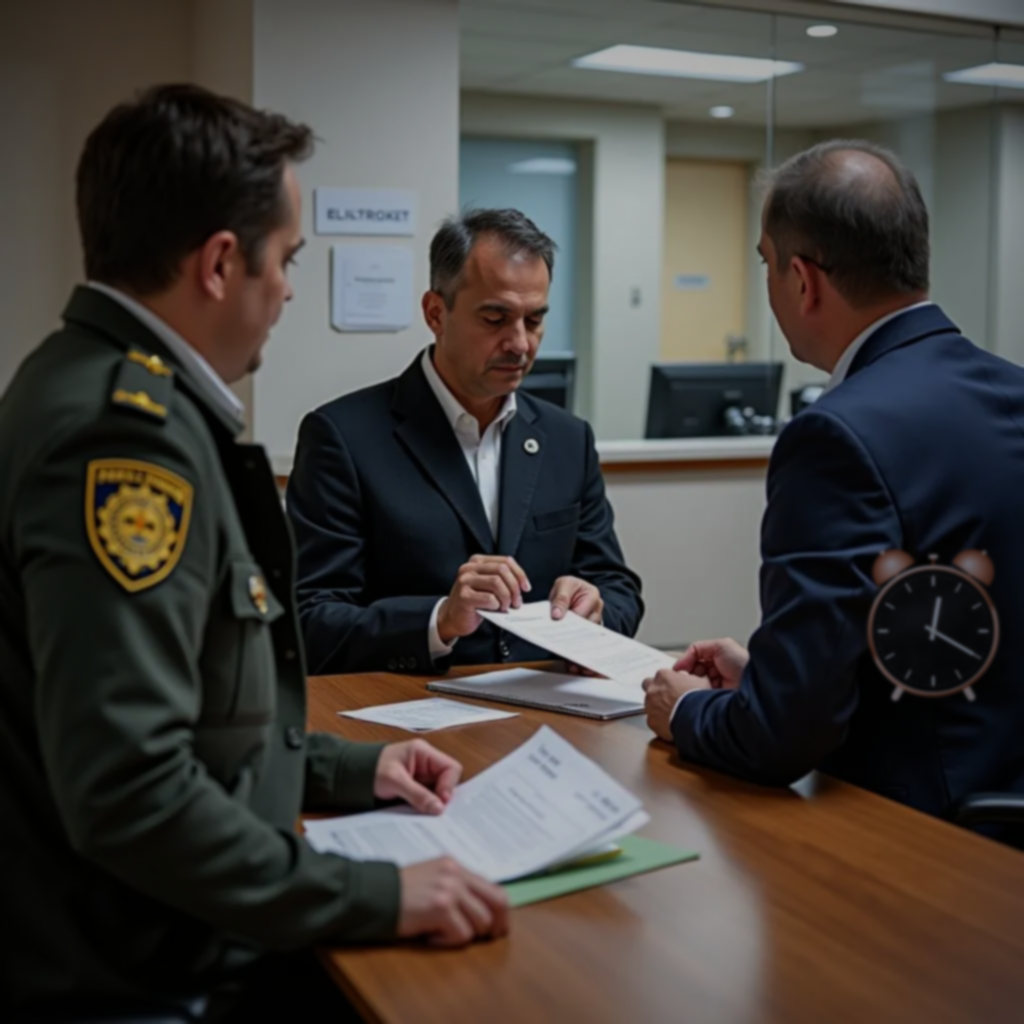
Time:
h=12 m=20
